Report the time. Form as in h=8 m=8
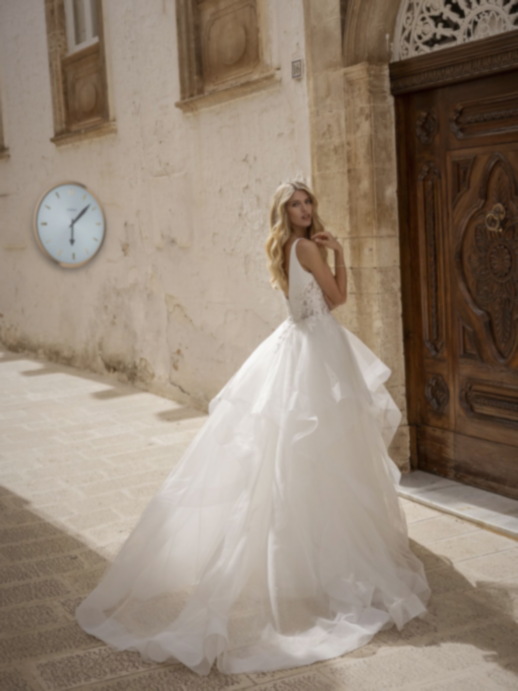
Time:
h=6 m=8
